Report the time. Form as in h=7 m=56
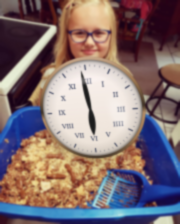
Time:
h=5 m=59
